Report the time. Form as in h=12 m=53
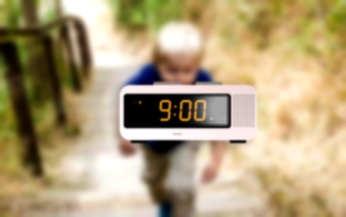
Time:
h=9 m=0
